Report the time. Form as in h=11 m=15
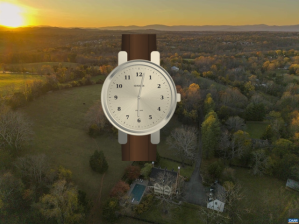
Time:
h=6 m=2
